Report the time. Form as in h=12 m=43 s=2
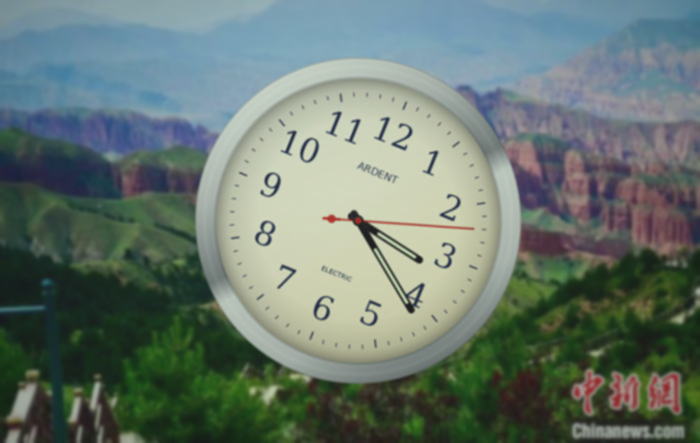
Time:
h=3 m=21 s=12
